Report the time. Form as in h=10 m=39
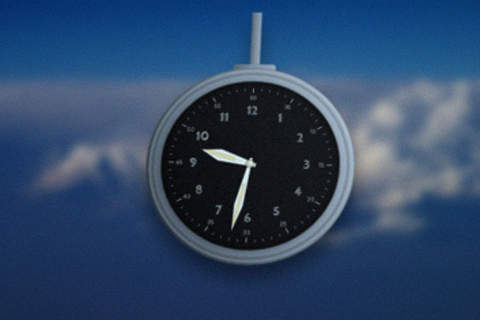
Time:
h=9 m=32
